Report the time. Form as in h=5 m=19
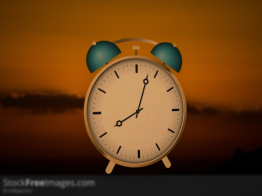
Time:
h=8 m=3
